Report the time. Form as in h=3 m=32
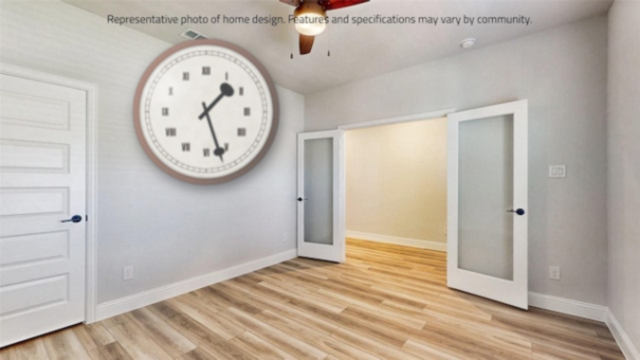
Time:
h=1 m=27
